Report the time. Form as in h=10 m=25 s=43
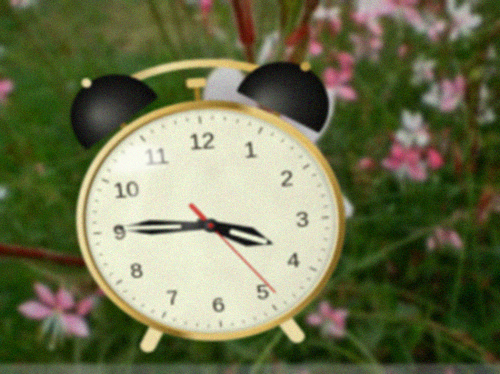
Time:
h=3 m=45 s=24
